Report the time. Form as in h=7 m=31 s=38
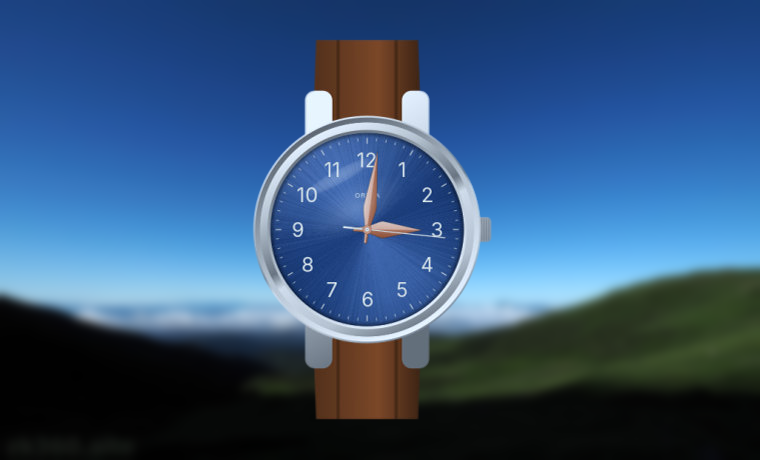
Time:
h=3 m=1 s=16
